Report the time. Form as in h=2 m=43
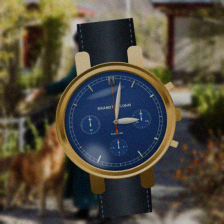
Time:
h=3 m=2
